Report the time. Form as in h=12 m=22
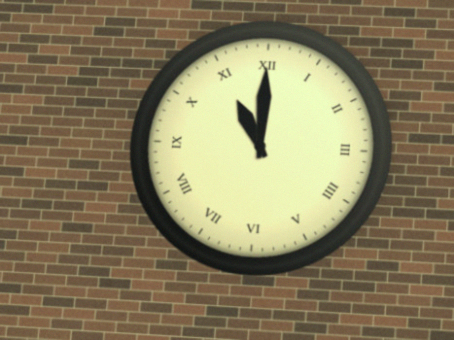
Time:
h=11 m=0
